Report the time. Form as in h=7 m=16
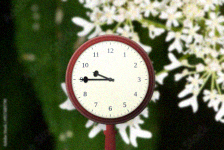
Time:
h=9 m=45
